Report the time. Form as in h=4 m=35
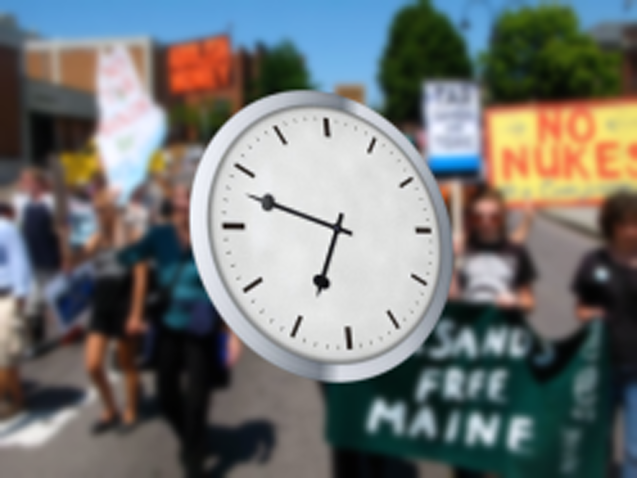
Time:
h=6 m=48
